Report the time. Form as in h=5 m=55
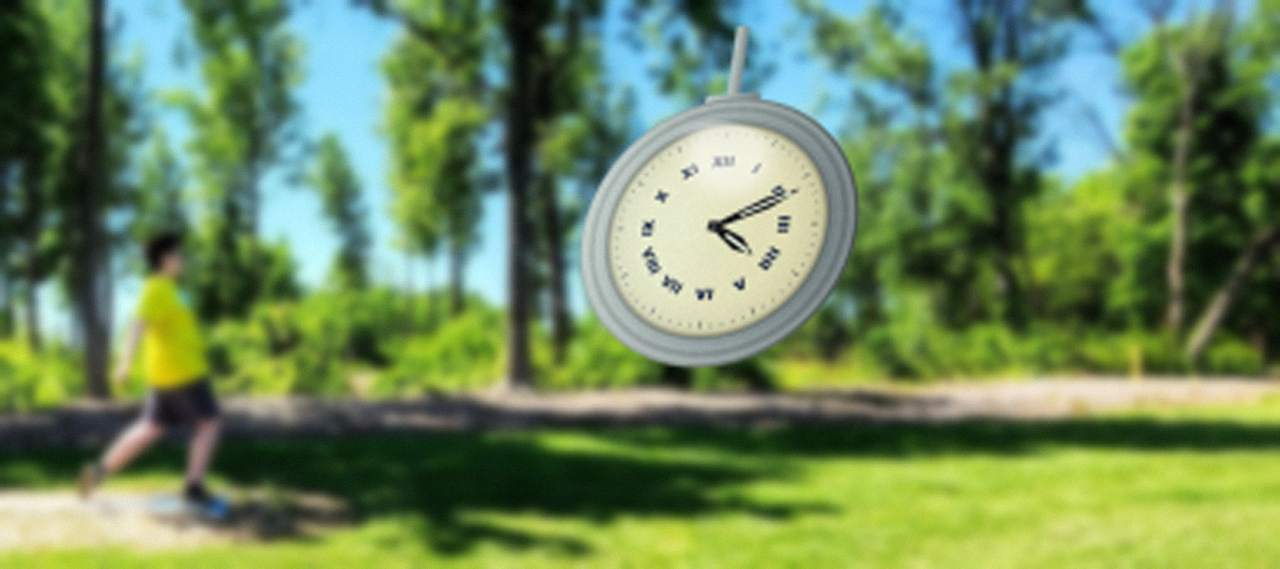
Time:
h=4 m=11
